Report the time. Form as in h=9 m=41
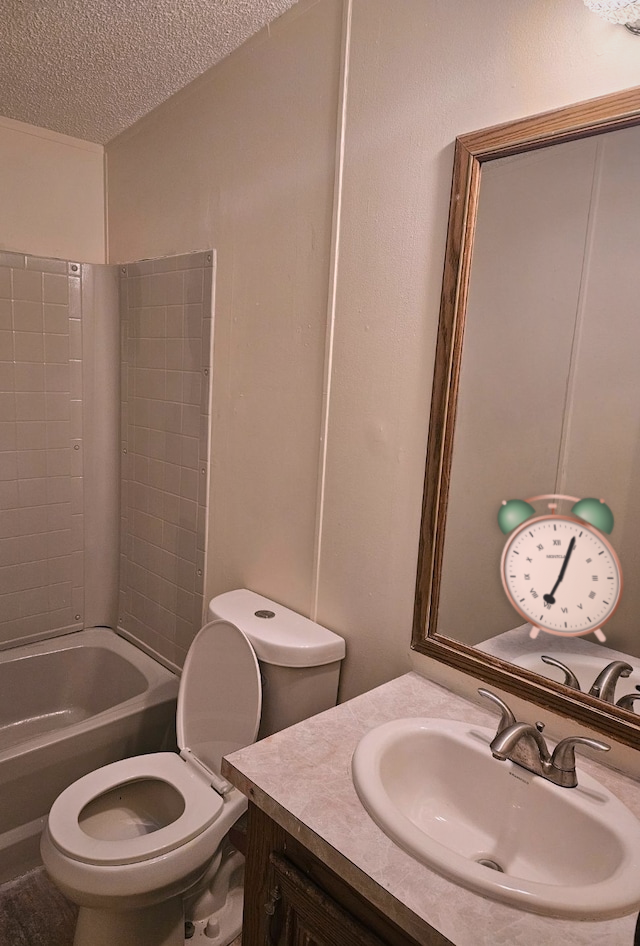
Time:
h=7 m=4
